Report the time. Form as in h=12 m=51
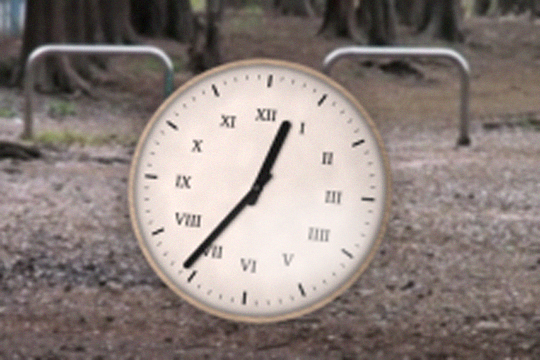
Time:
h=12 m=36
